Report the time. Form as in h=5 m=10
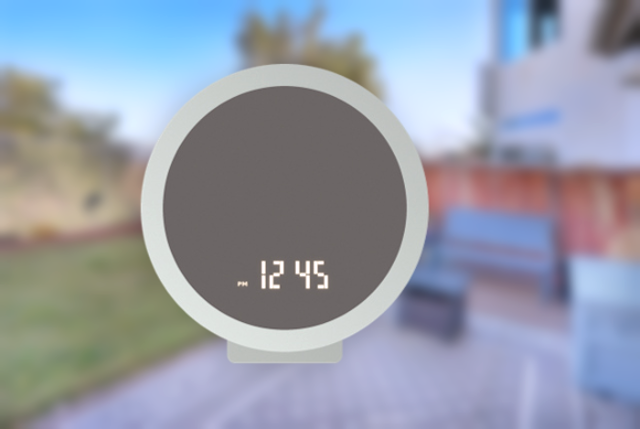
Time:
h=12 m=45
